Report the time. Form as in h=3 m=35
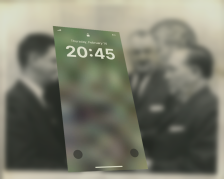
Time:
h=20 m=45
